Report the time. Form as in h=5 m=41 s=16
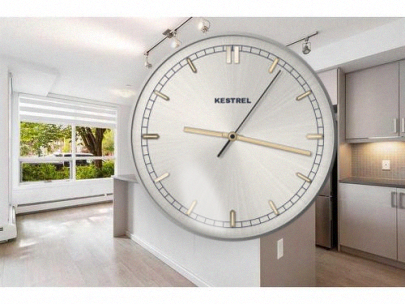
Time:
h=9 m=17 s=6
